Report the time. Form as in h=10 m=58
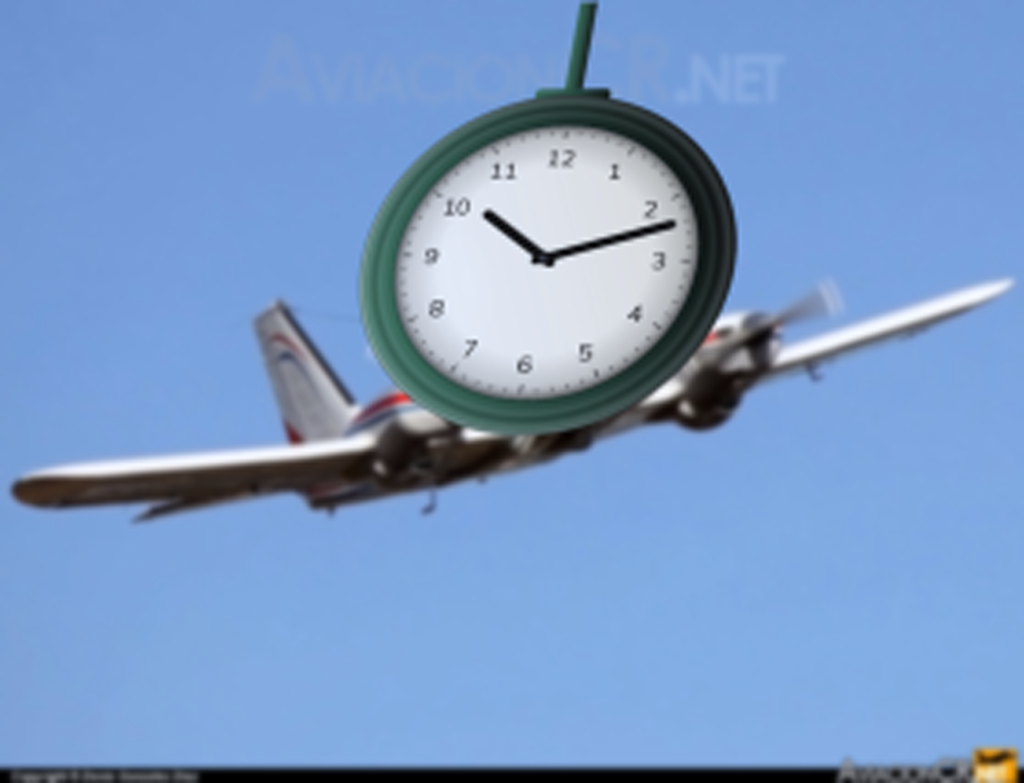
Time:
h=10 m=12
